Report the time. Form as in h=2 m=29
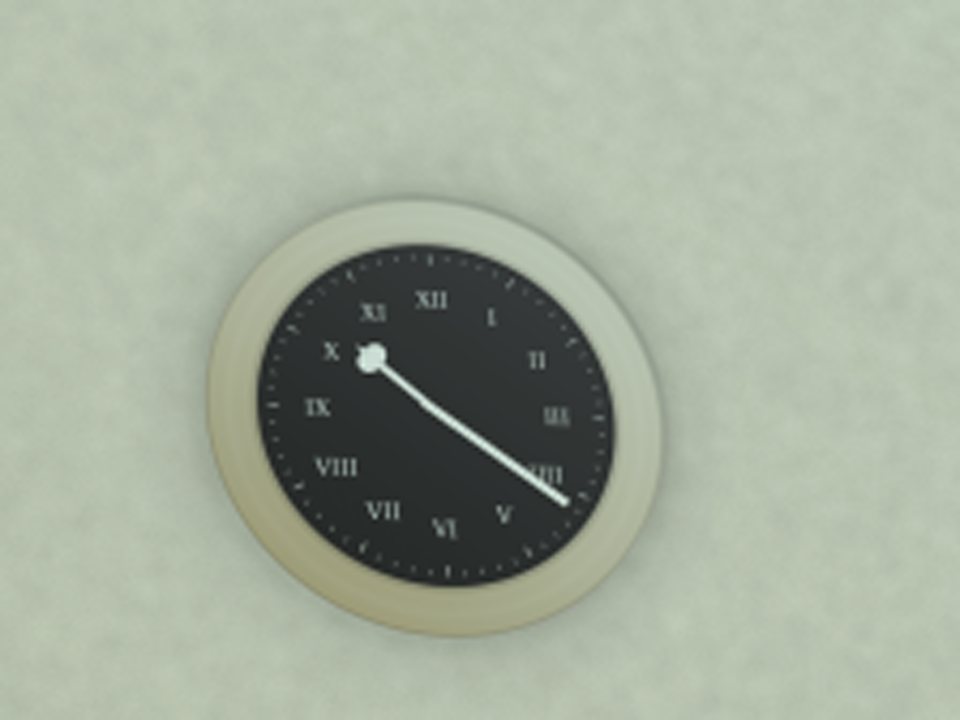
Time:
h=10 m=21
